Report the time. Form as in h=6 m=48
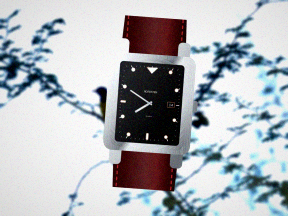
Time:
h=7 m=50
